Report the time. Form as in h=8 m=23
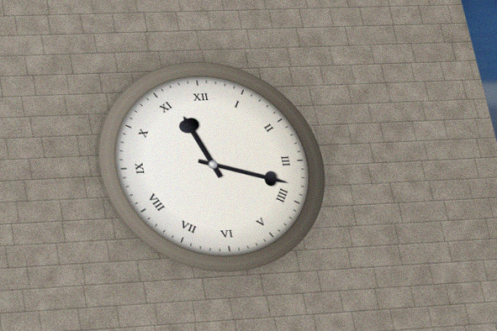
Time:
h=11 m=18
